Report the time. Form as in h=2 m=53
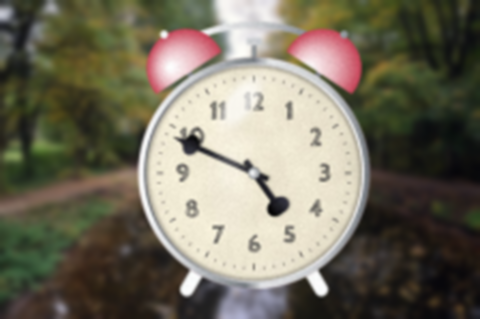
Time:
h=4 m=49
